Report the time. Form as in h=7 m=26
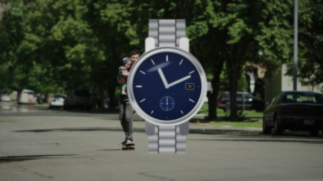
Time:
h=11 m=11
